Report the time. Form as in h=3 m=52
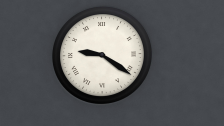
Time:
h=9 m=21
